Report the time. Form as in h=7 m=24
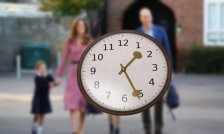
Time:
h=1 m=26
